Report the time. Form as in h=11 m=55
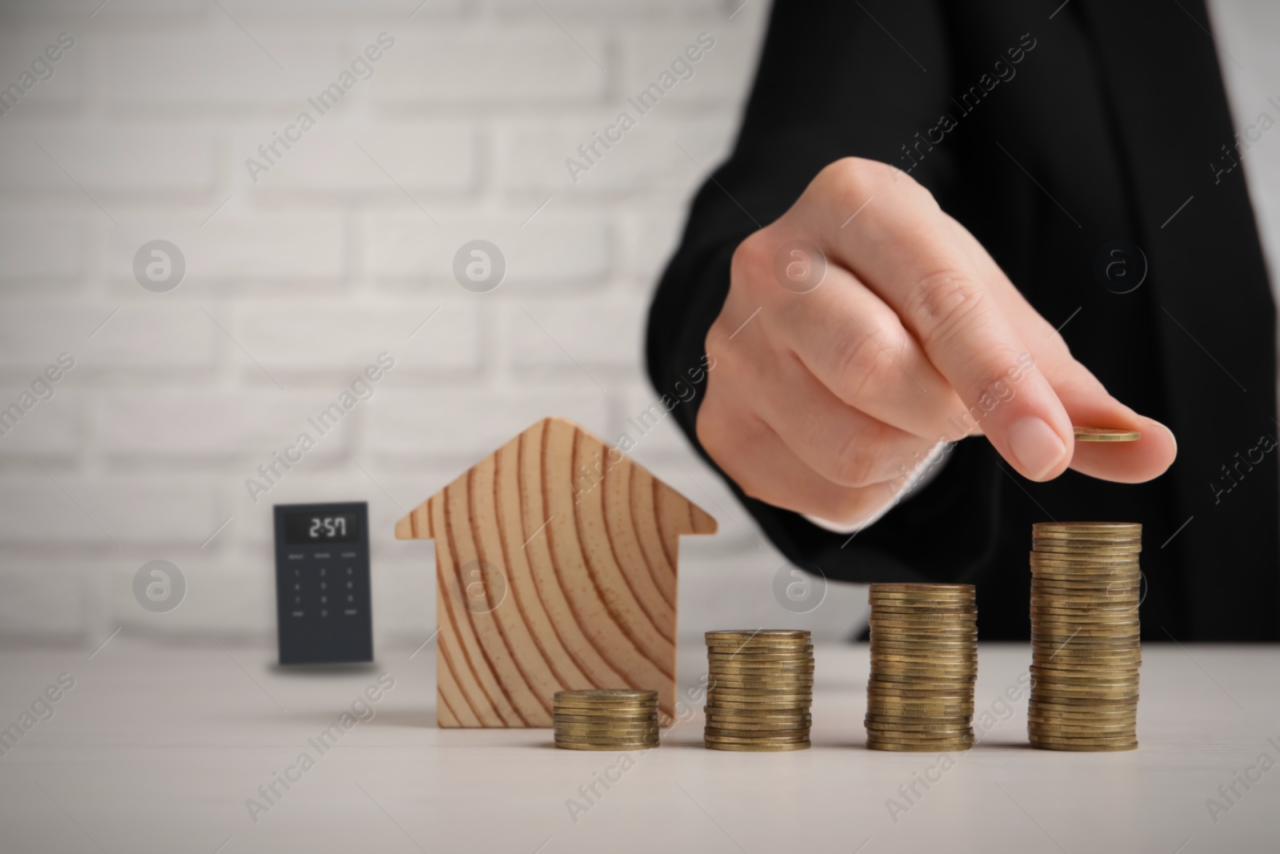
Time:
h=2 m=57
